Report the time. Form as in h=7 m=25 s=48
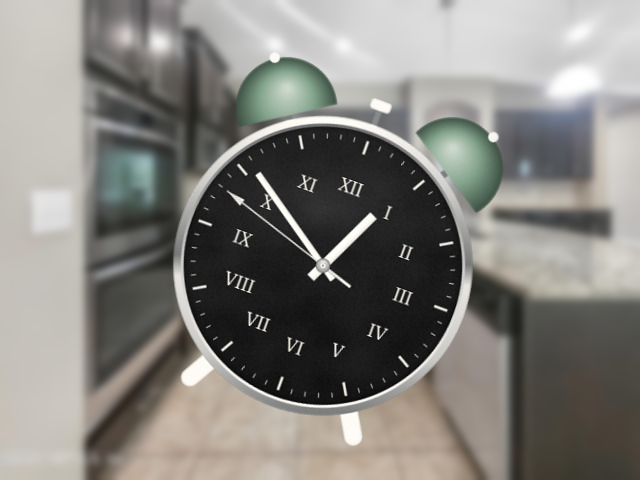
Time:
h=12 m=50 s=48
